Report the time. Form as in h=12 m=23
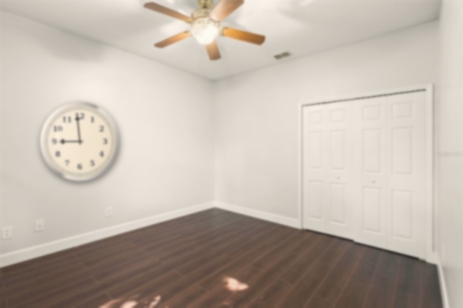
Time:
h=8 m=59
